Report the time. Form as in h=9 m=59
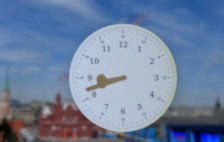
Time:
h=8 m=42
